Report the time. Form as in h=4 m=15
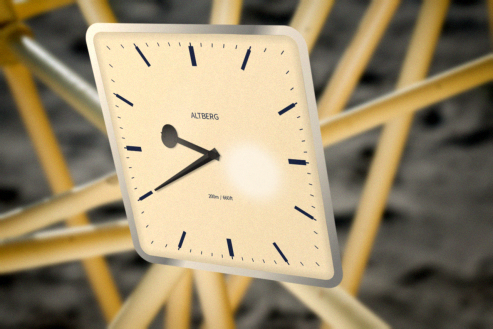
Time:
h=9 m=40
